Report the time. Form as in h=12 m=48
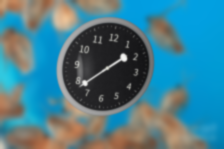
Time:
h=1 m=38
